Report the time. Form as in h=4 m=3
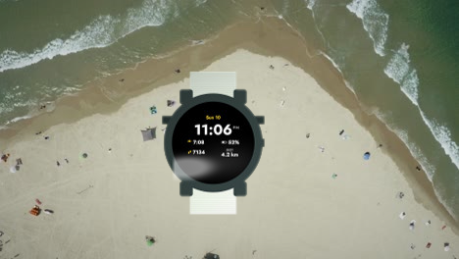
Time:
h=11 m=6
